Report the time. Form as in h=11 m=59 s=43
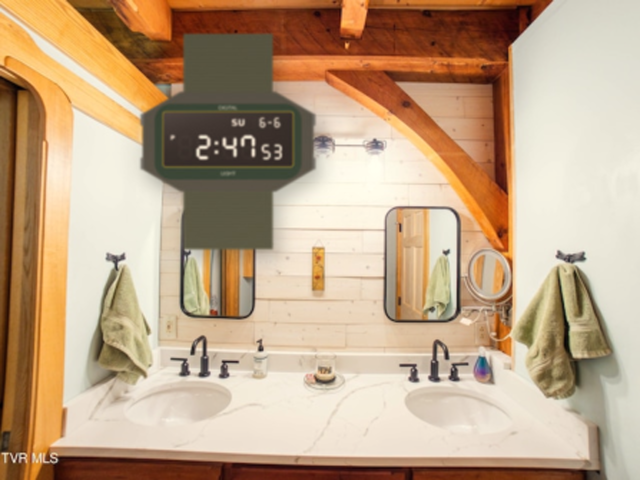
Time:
h=2 m=47 s=53
